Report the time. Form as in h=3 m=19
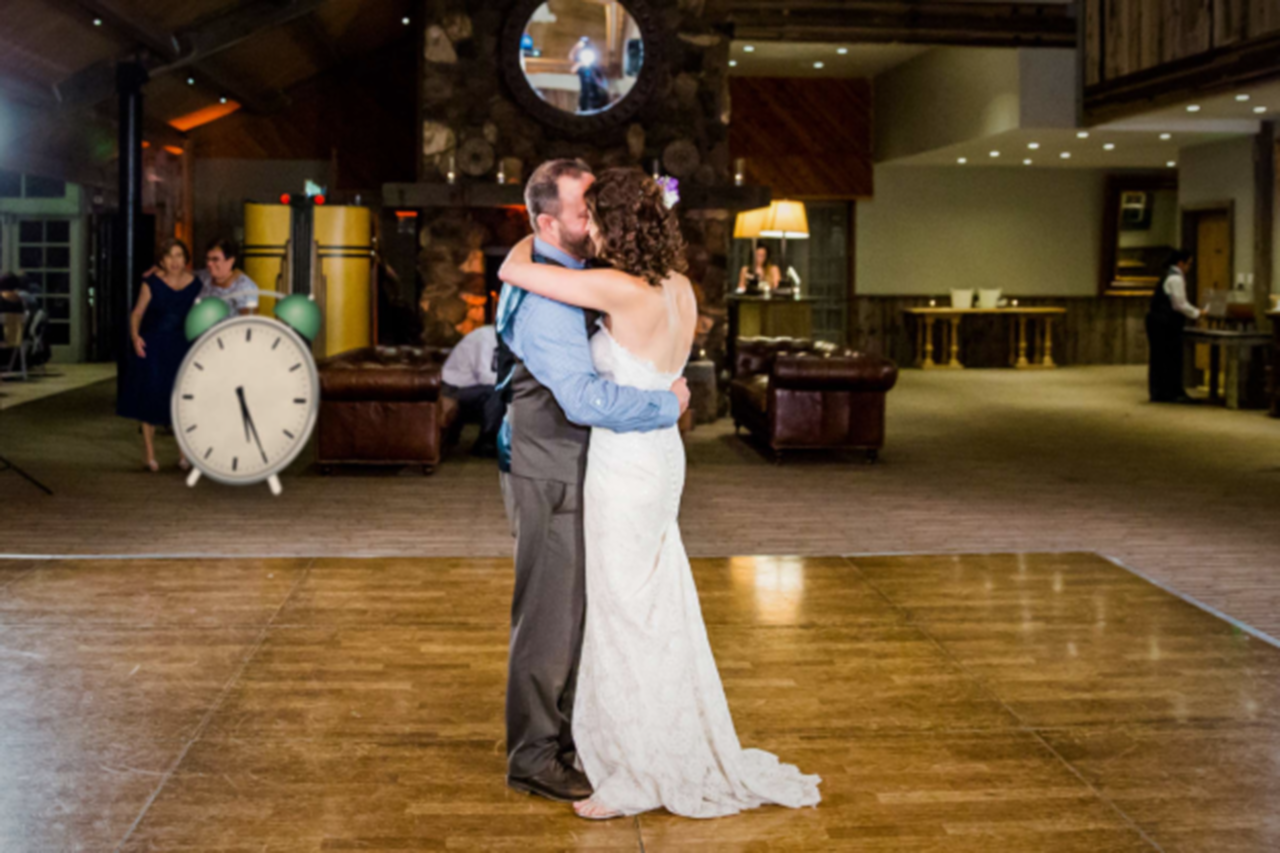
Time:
h=5 m=25
